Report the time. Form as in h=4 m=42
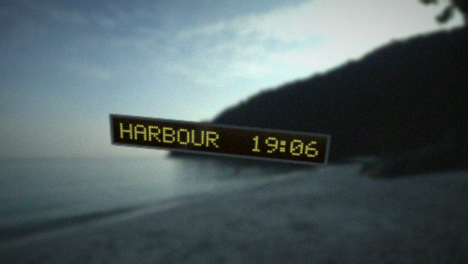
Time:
h=19 m=6
